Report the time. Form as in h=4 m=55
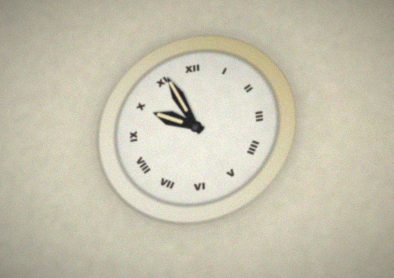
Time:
h=9 m=56
